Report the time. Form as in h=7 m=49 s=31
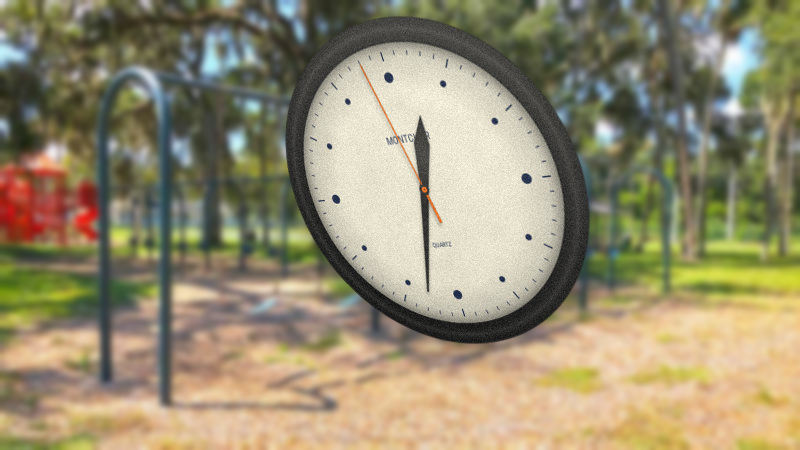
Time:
h=12 m=32 s=58
